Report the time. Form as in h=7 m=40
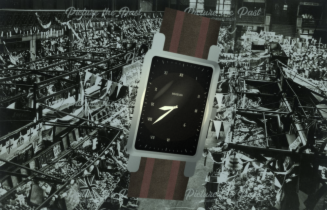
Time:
h=8 m=38
